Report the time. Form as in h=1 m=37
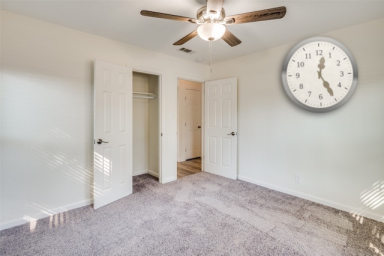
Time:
h=12 m=25
